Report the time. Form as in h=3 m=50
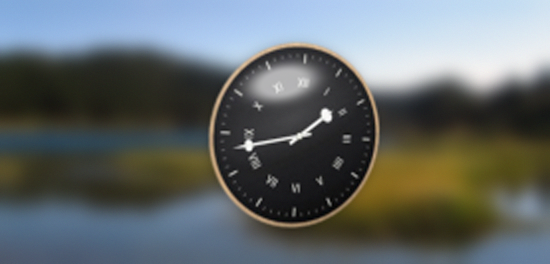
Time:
h=1 m=43
